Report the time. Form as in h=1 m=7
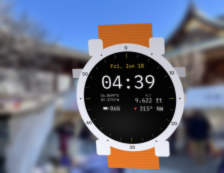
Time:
h=4 m=39
